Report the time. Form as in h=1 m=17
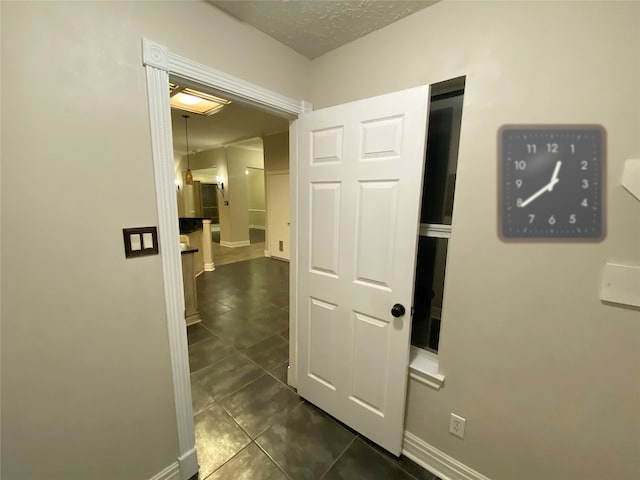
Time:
h=12 m=39
